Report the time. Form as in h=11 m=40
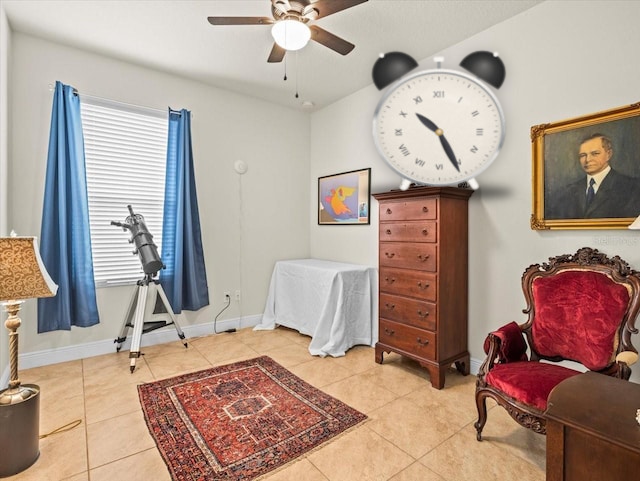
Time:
h=10 m=26
